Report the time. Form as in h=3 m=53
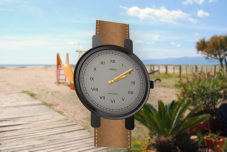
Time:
h=2 m=9
